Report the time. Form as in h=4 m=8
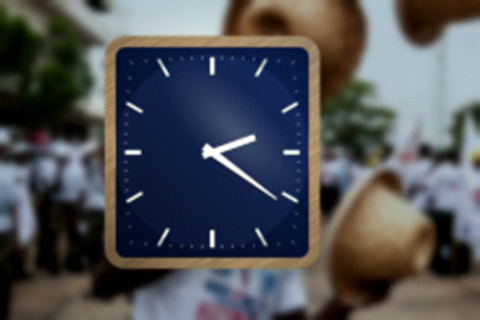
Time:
h=2 m=21
